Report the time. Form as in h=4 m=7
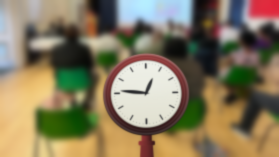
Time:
h=12 m=46
